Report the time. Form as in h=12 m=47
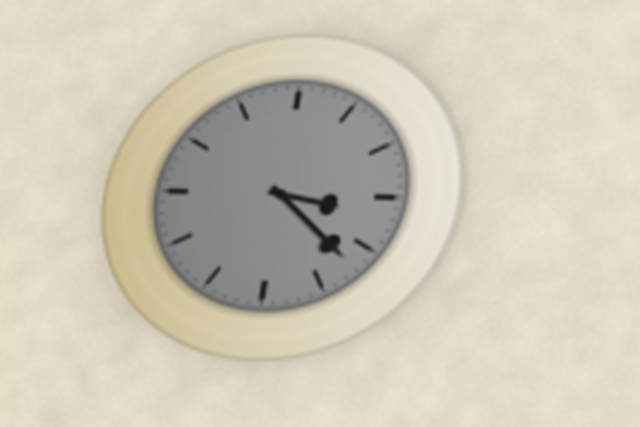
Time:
h=3 m=22
